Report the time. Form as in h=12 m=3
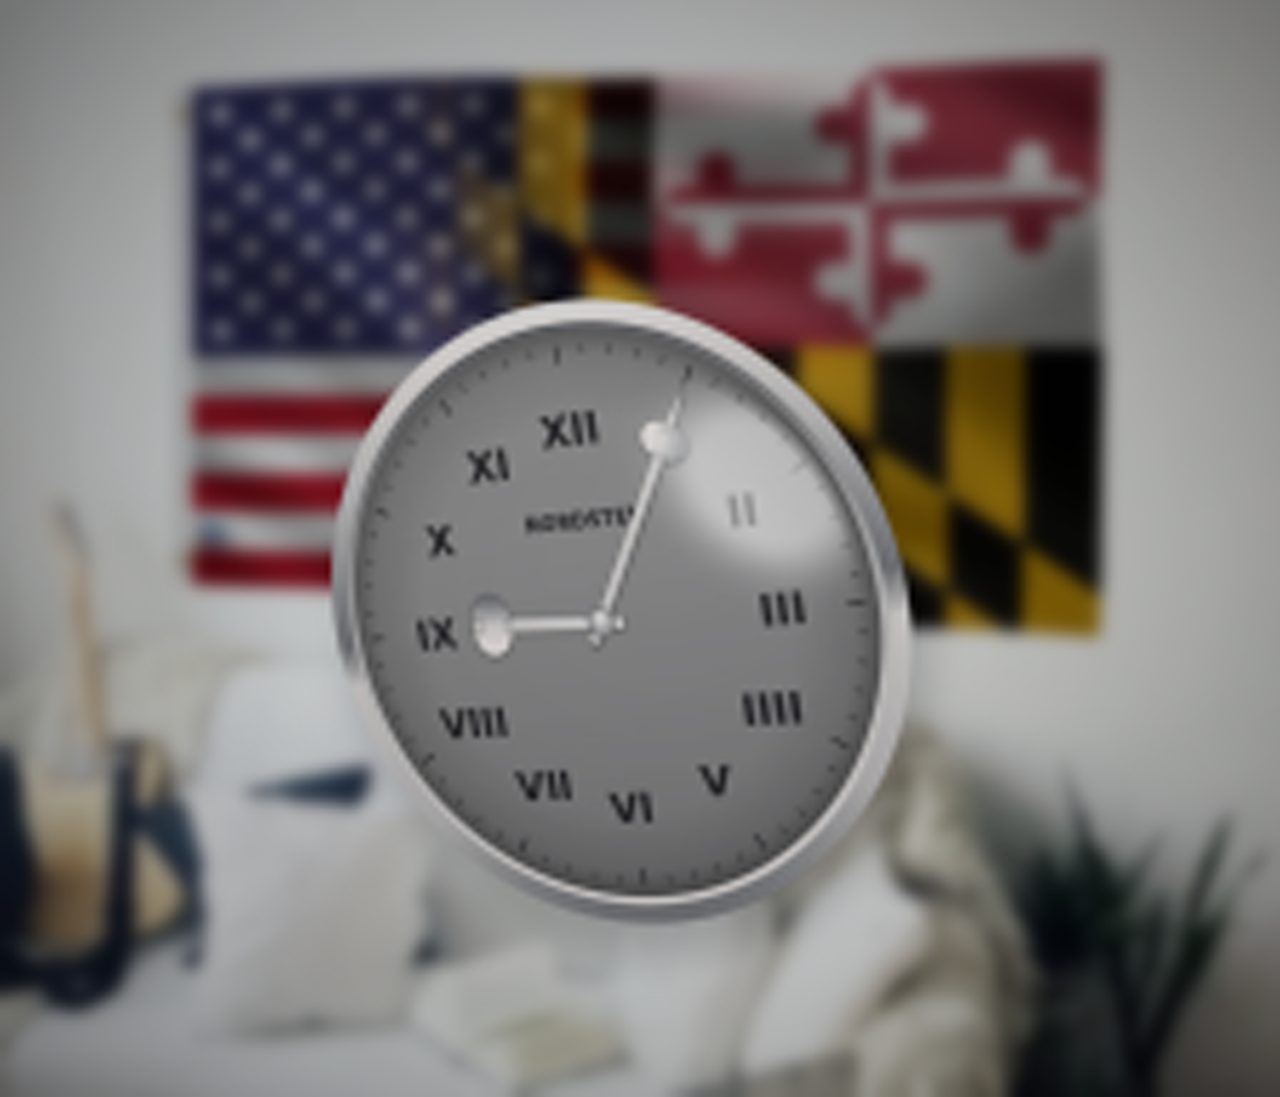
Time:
h=9 m=5
